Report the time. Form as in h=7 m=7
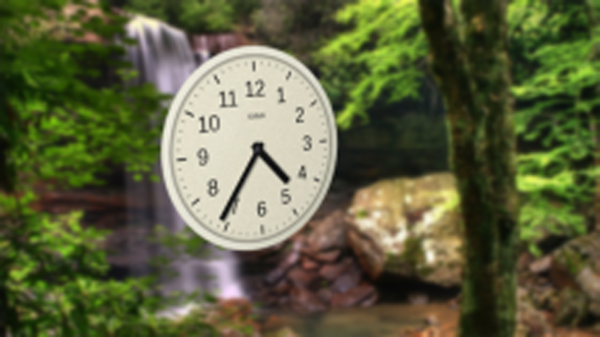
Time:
h=4 m=36
